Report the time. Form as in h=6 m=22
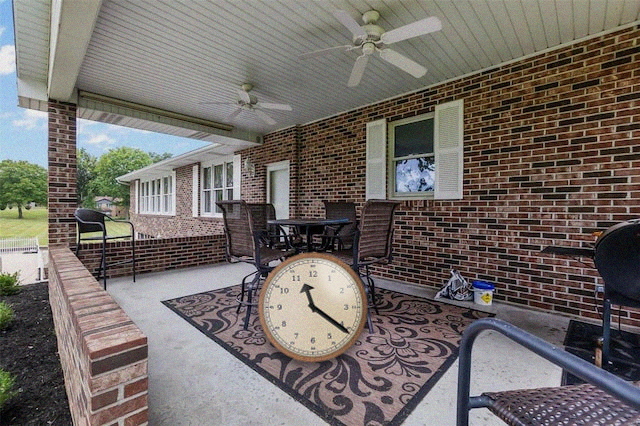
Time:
h=11 m=21
